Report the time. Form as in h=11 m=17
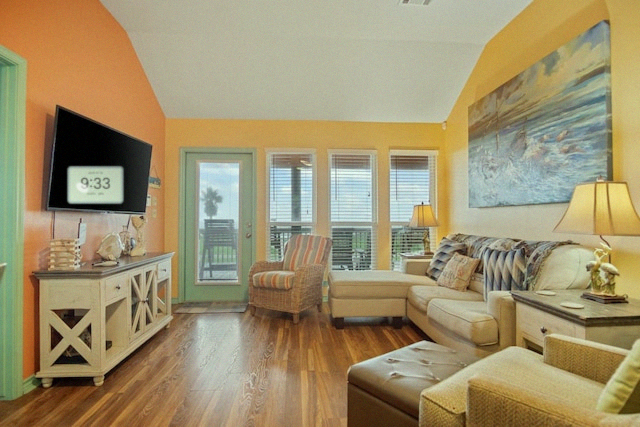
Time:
h=9 m=33
